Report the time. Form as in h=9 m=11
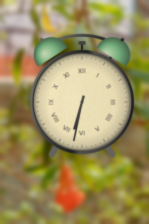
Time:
h=6 m=32
